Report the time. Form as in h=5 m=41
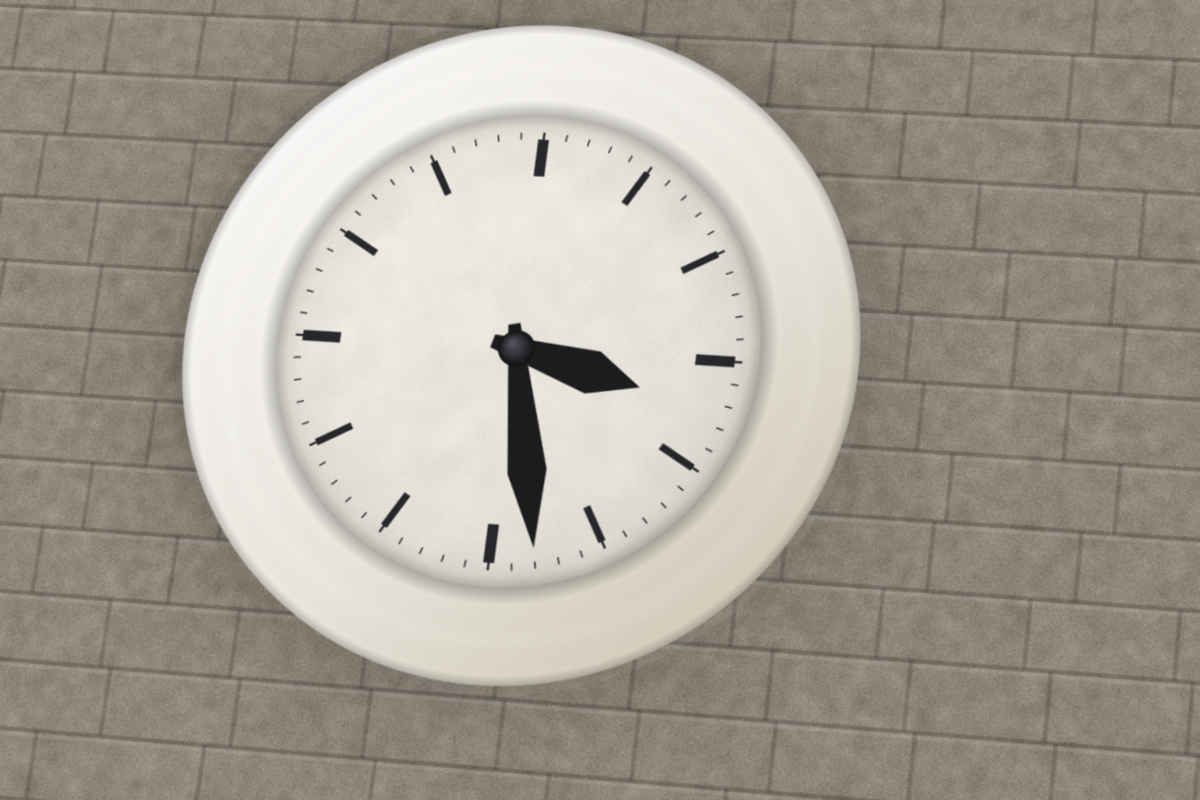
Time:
h=3 m=28
